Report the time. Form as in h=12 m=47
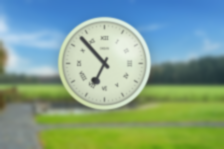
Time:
h=6 m=53
